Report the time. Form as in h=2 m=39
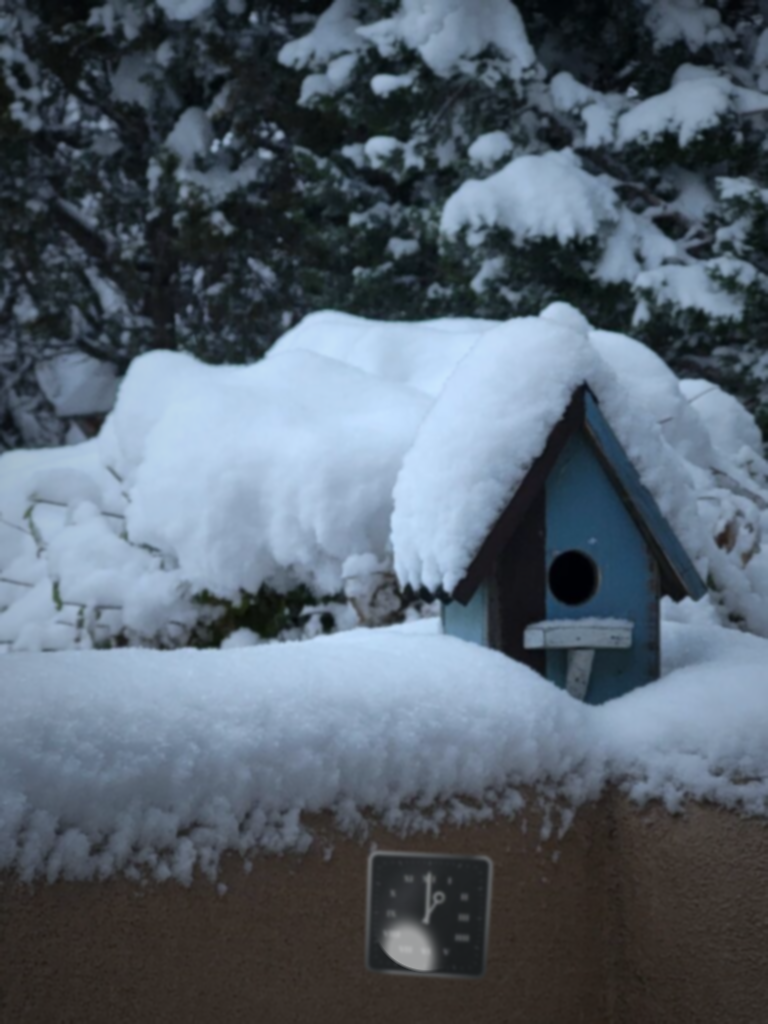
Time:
h=1 m=0
